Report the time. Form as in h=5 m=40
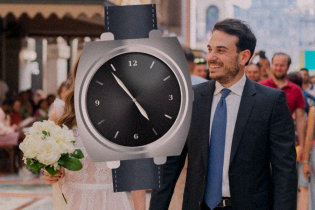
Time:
h=4 m=54
